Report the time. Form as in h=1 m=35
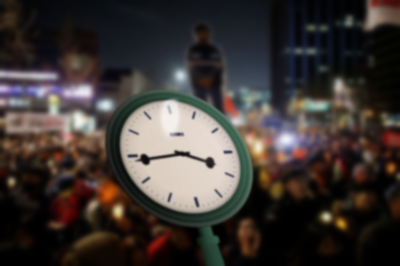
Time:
h=3 m=44
